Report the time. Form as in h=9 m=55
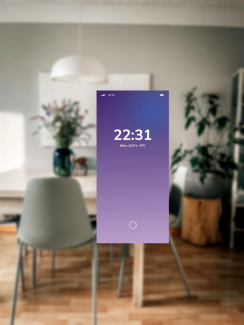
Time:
h=22 m=31
